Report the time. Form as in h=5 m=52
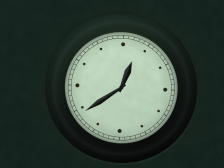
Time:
h=12 m=39
